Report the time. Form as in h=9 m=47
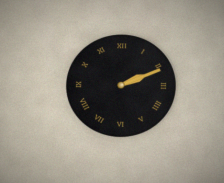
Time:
h=2 m=11
